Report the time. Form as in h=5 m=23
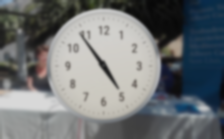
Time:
h=4 m=54
